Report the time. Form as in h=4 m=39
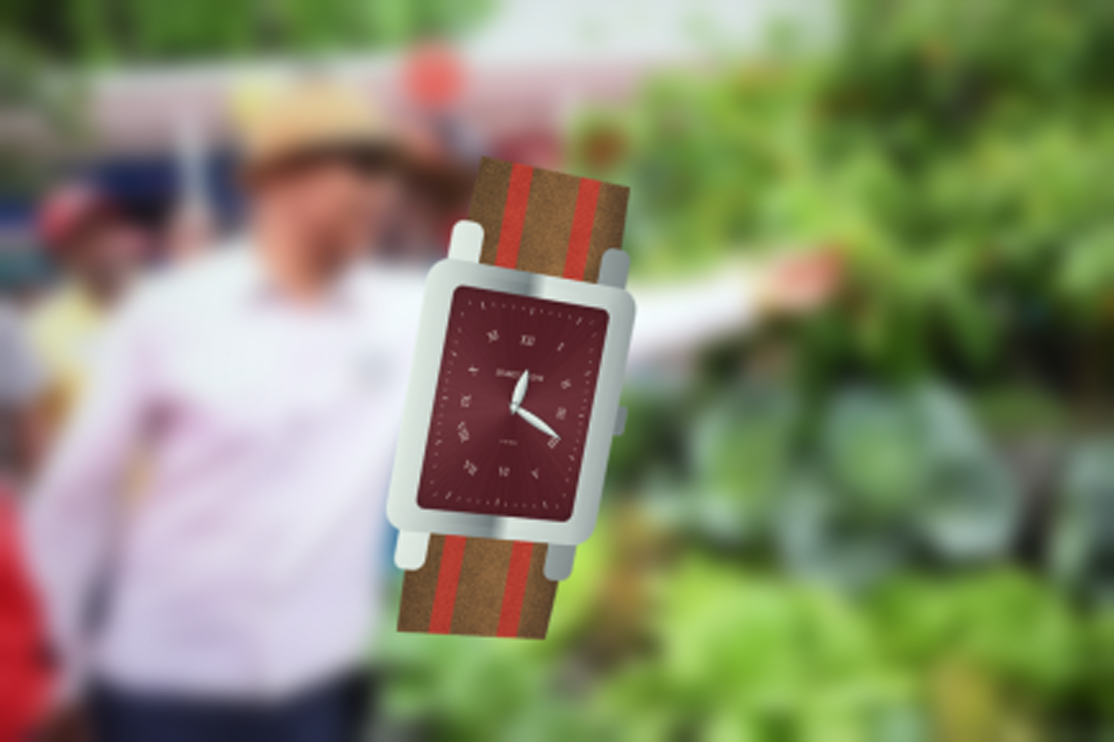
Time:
h=12 m=19
